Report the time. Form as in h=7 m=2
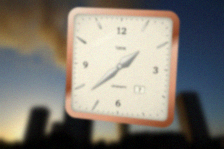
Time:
h=1 m=38
